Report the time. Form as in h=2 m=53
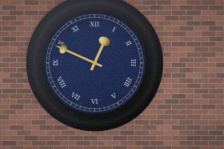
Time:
h=12 m=49
